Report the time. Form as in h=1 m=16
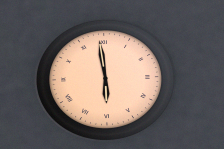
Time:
h=5 m=59
